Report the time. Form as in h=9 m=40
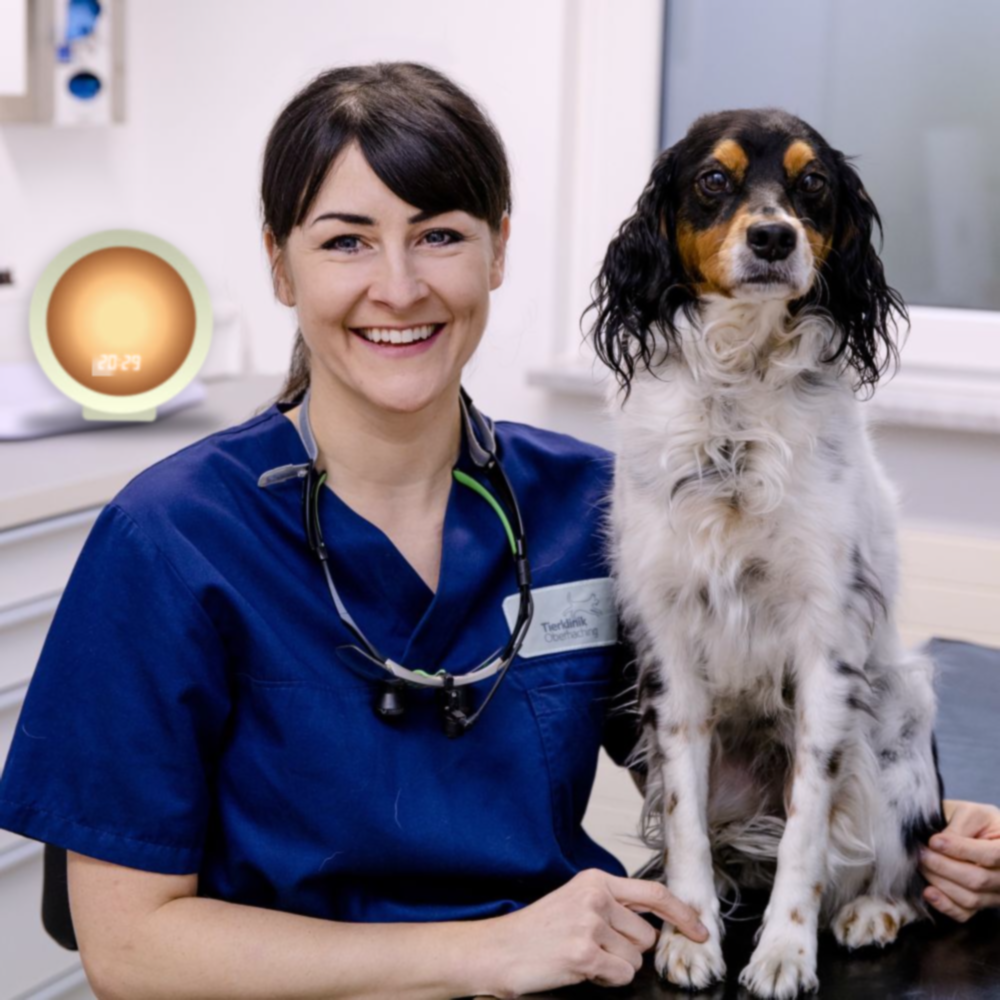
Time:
h=20 m=29
